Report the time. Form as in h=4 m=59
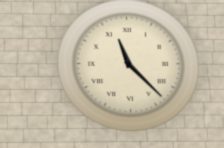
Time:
h=11 m=23
